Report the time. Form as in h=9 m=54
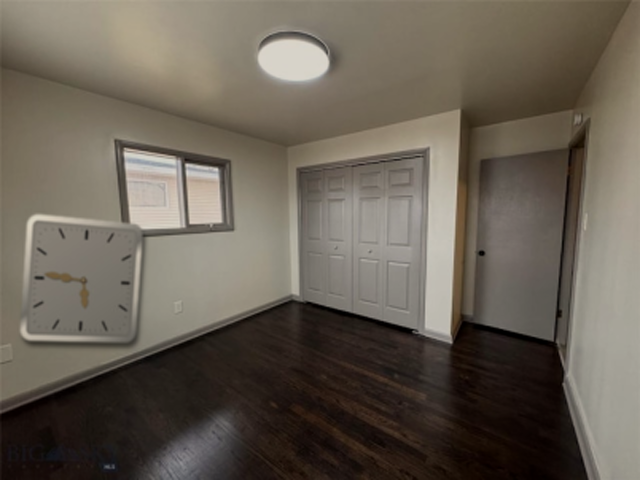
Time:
h=5 m=46
